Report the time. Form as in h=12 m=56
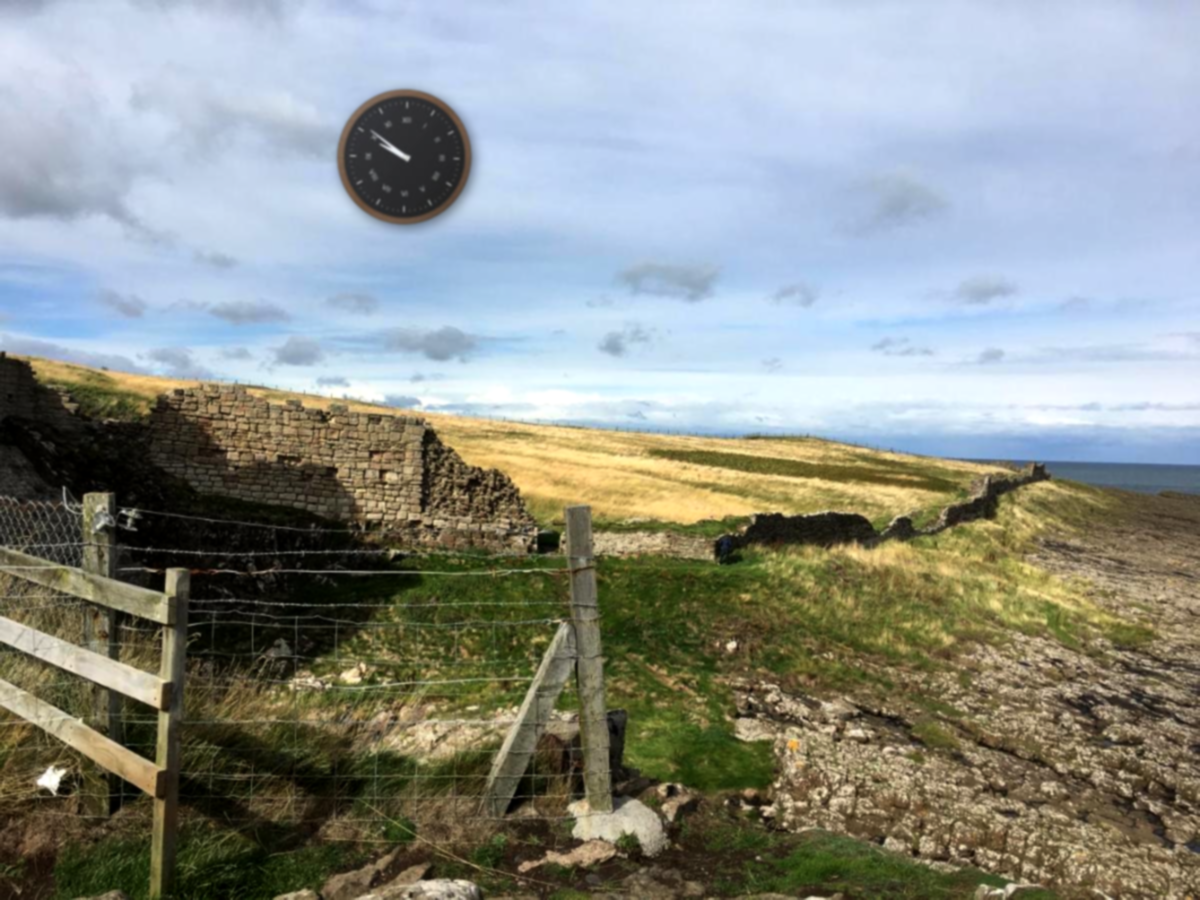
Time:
h=9 m=51
